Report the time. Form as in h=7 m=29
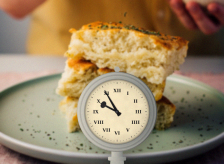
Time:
h=9 m=55
